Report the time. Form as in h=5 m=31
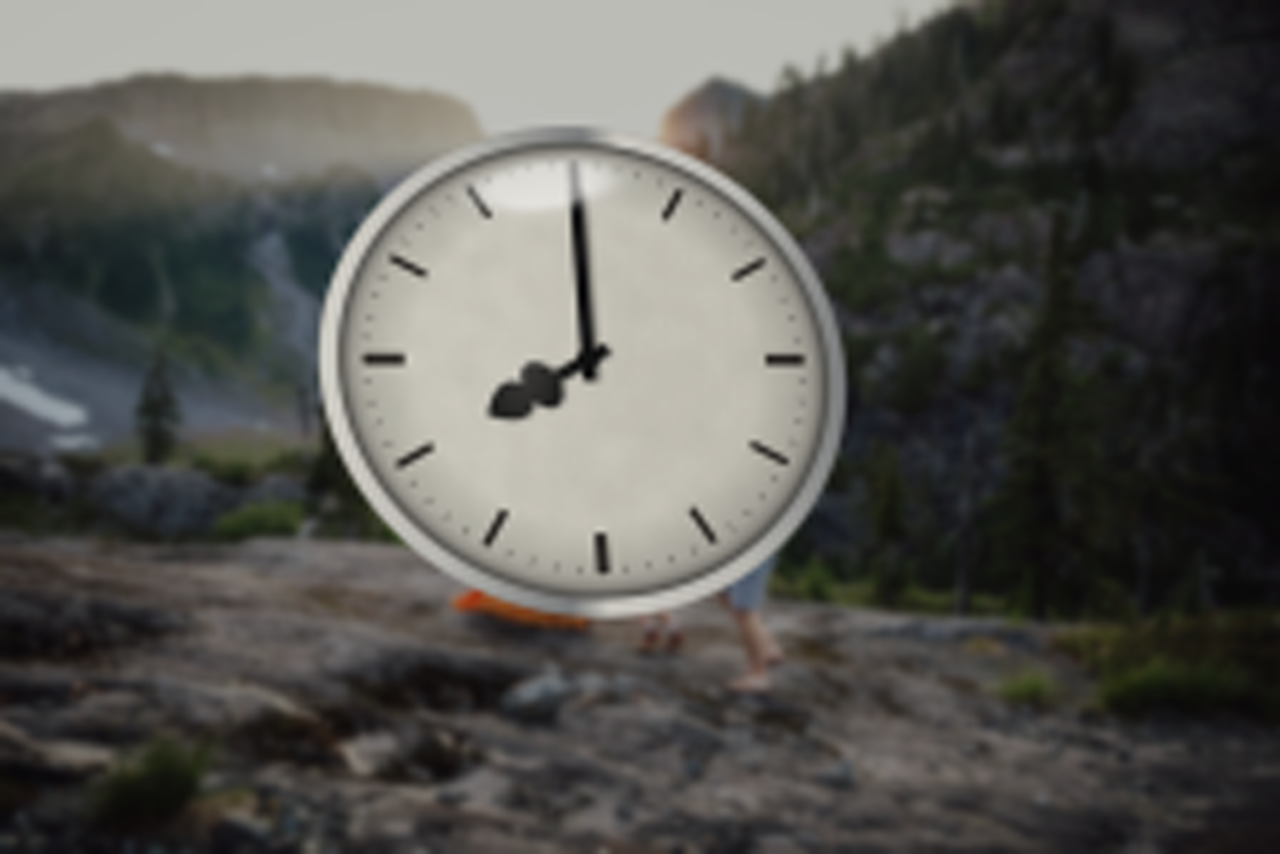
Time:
h=8 m=0
